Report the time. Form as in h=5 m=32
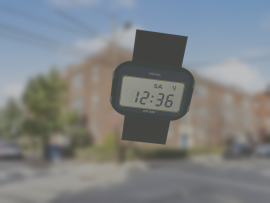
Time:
h=12 m=36
